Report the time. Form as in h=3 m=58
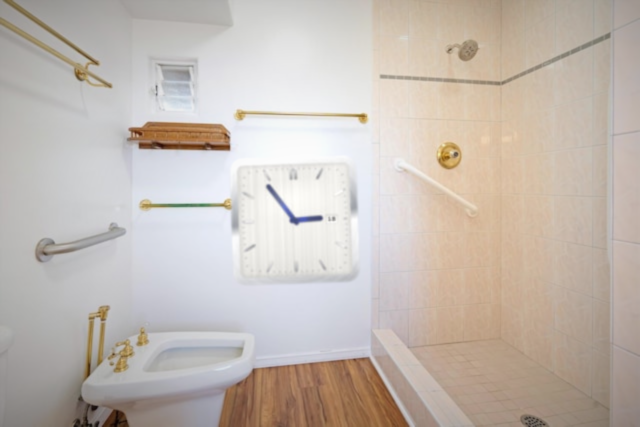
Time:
h=2 m=54
